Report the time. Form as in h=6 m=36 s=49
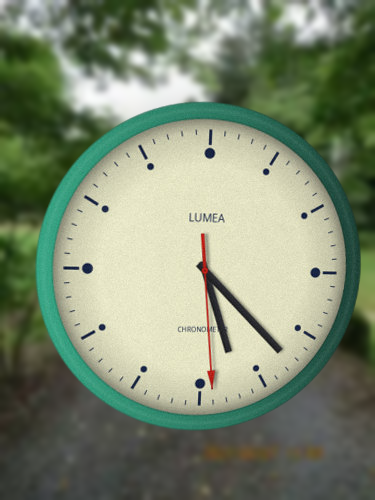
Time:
h=5 m=22 s=29
